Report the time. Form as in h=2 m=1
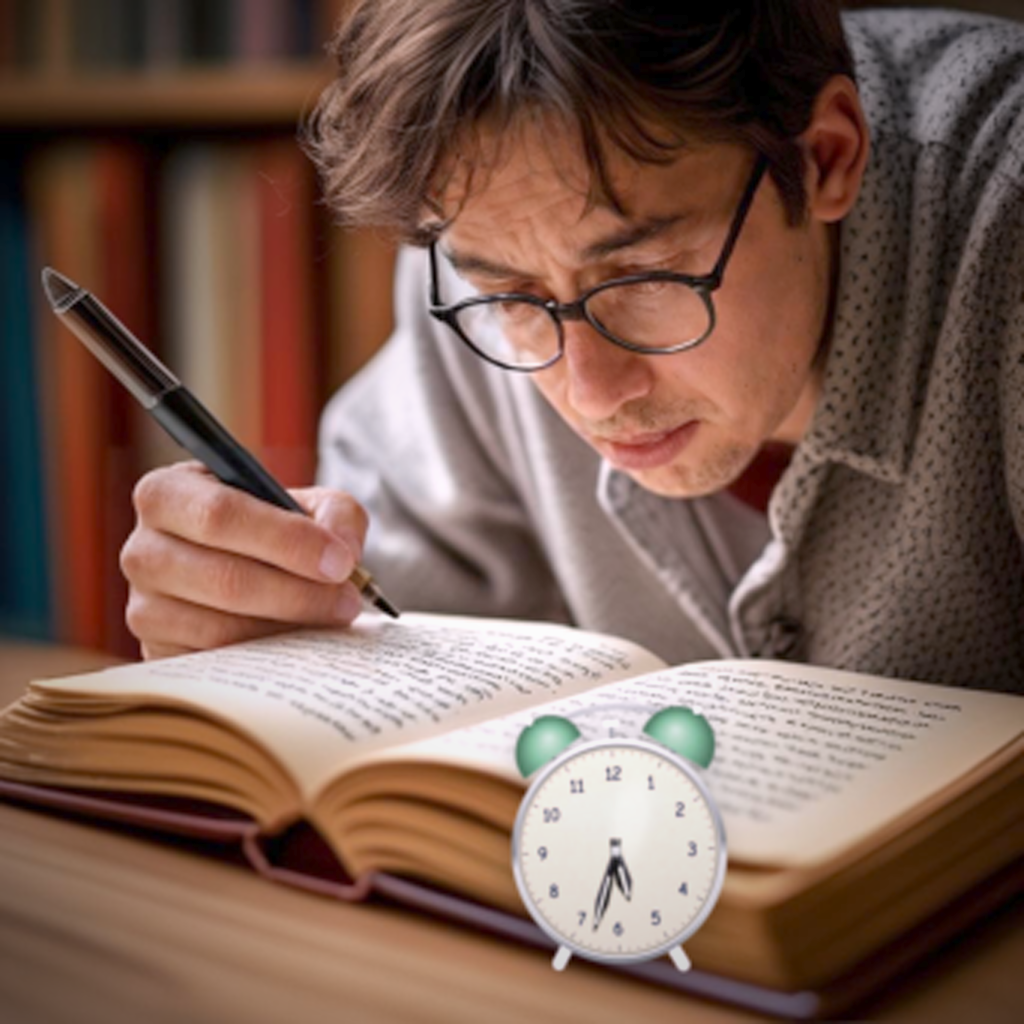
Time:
h=5 m=33
